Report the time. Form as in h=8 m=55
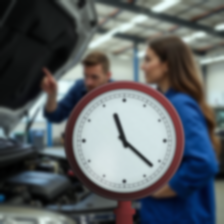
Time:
h=11 m=22
